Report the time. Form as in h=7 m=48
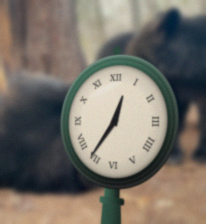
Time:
h=12 m=36
